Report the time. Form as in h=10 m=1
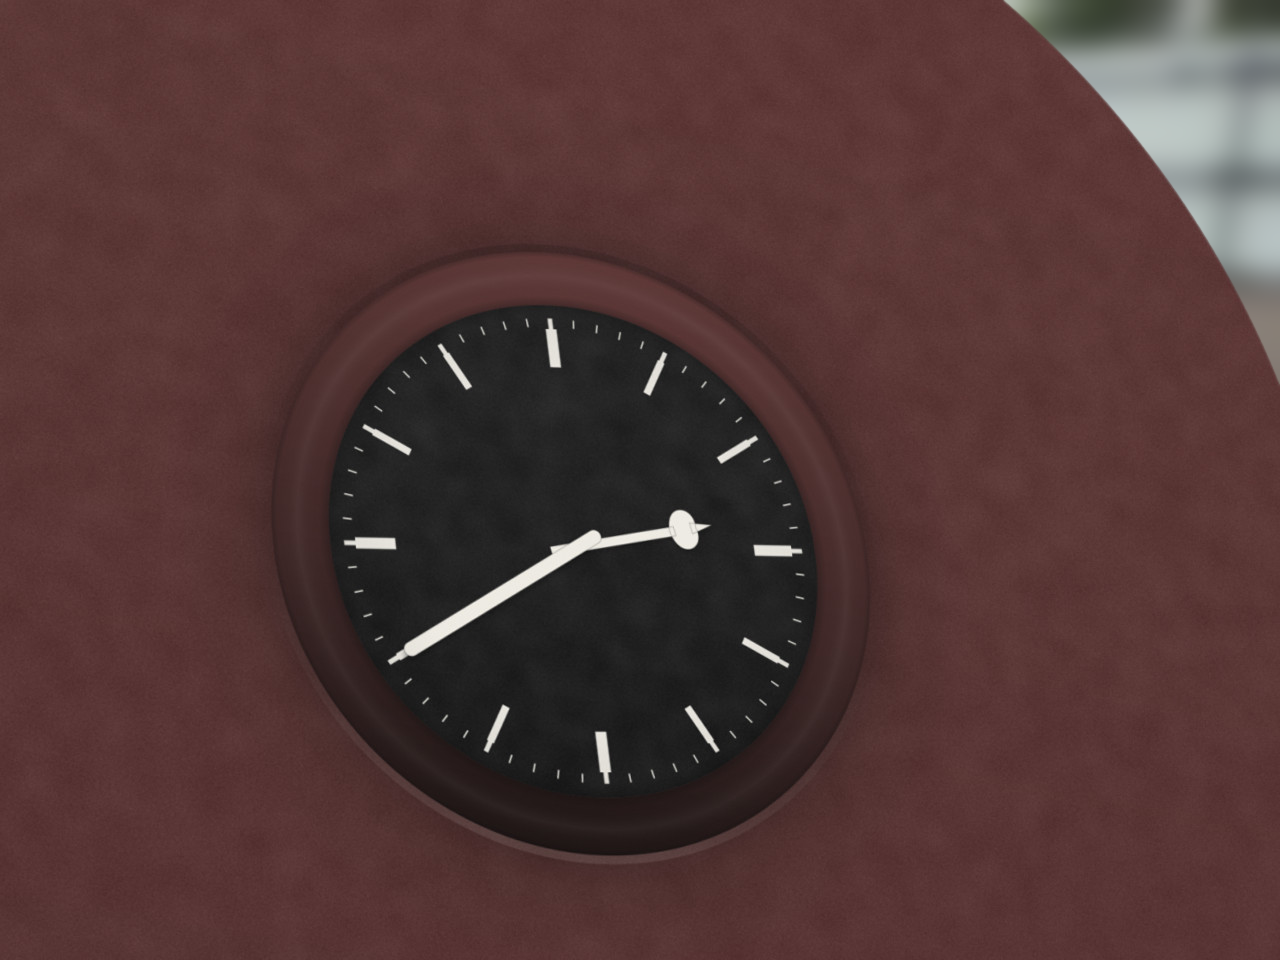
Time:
h=2 m=40
